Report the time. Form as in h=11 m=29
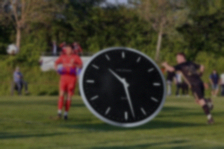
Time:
h=10 m=28
